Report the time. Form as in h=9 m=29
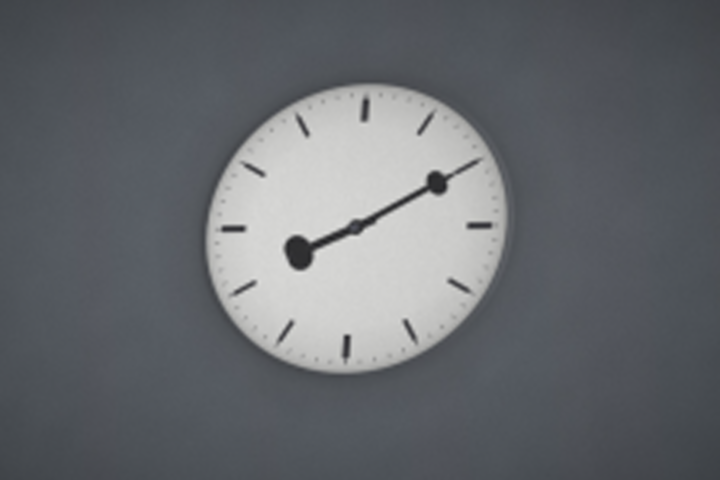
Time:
h=8 m=10
